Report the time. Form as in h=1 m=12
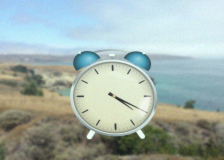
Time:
h=4 m=20
